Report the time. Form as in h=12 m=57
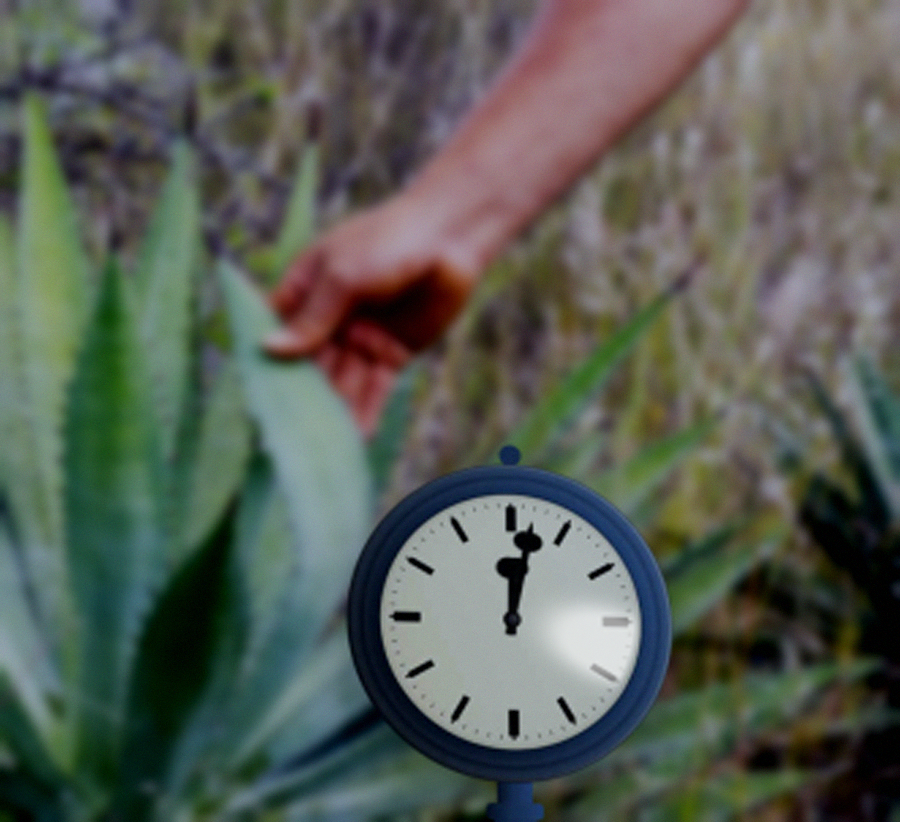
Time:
h=12 m=2
